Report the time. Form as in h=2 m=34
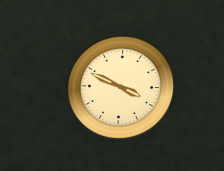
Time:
h=3 m=49
